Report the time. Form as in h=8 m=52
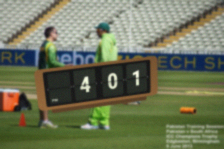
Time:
h=4 m=1
